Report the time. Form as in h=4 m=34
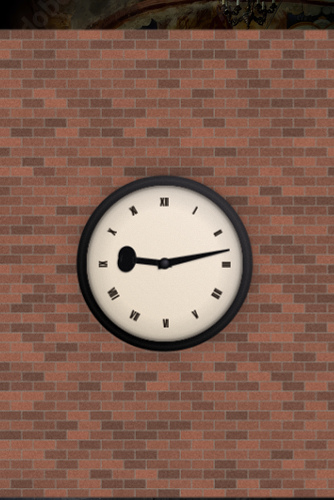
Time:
h=9 m=13
